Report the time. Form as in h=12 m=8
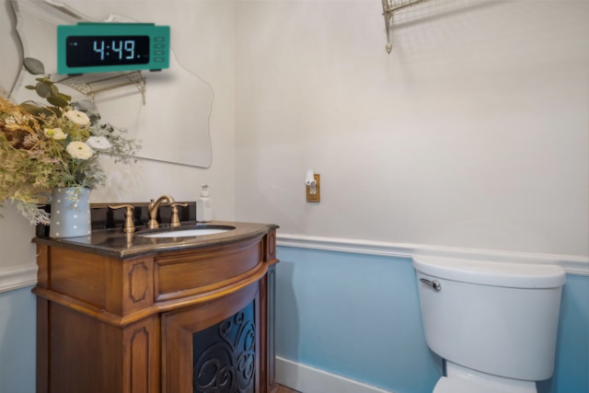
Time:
h=4 m=49
